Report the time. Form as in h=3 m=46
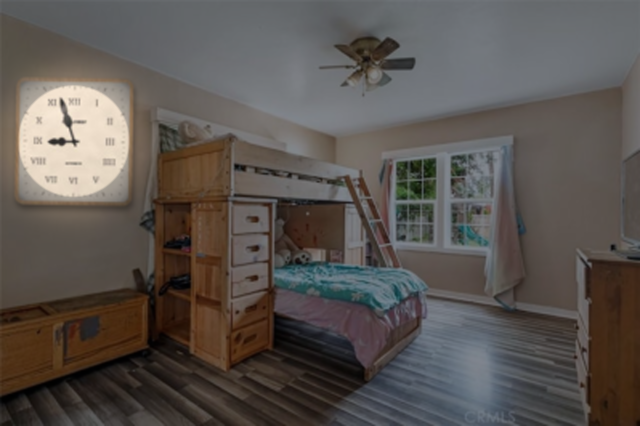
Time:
h=8 m=57
